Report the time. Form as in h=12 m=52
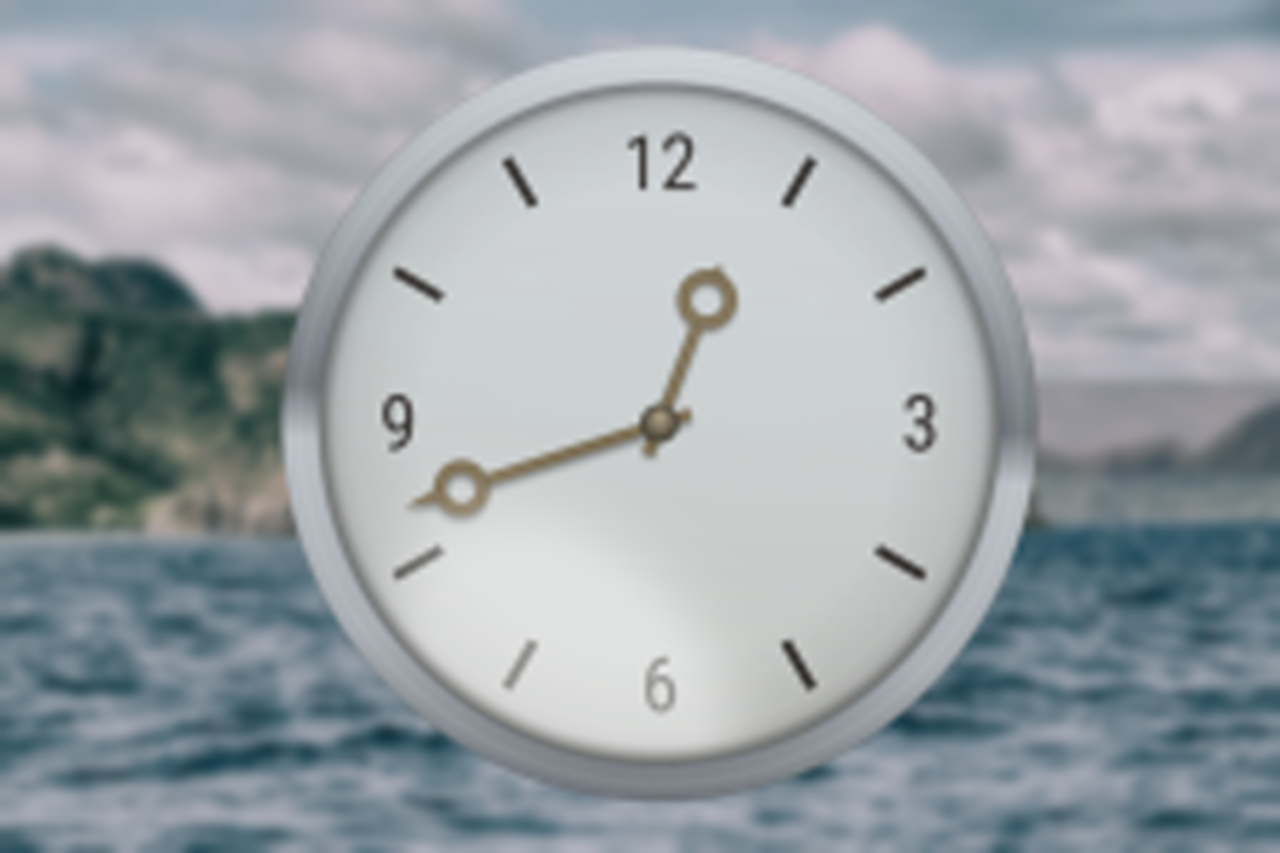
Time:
h=12 m=42
